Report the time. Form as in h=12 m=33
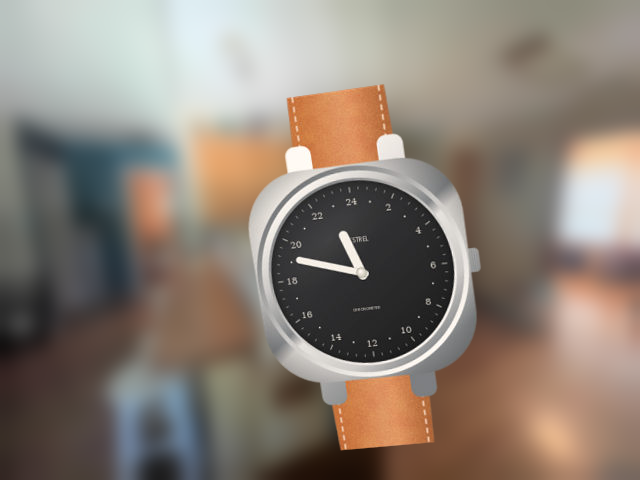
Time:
h=22 m=48
